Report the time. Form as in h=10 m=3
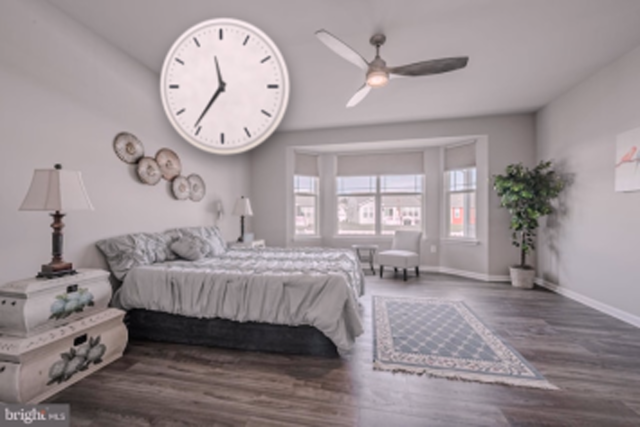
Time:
h=11 m=36
